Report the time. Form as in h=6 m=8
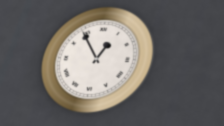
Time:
h=12 m=54
